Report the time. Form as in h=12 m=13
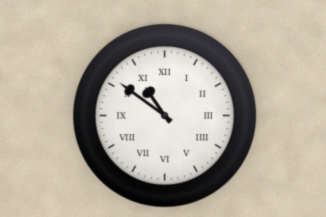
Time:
h=10 m=51
